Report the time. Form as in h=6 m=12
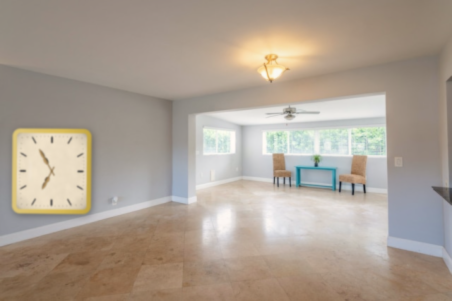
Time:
h=6 m=55
